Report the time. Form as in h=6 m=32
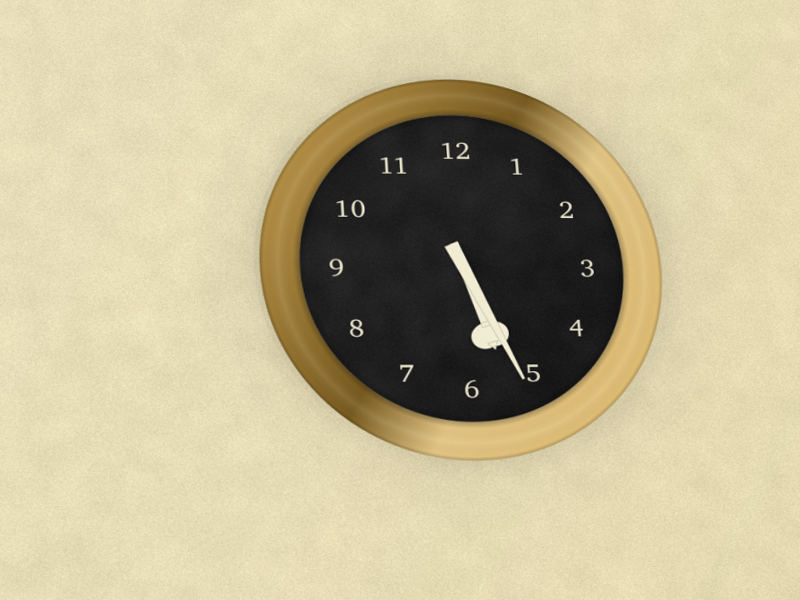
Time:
h=5 m=26
